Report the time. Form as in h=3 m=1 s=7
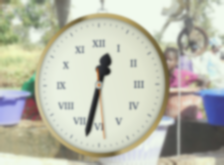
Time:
h=12 m=32 s=29
